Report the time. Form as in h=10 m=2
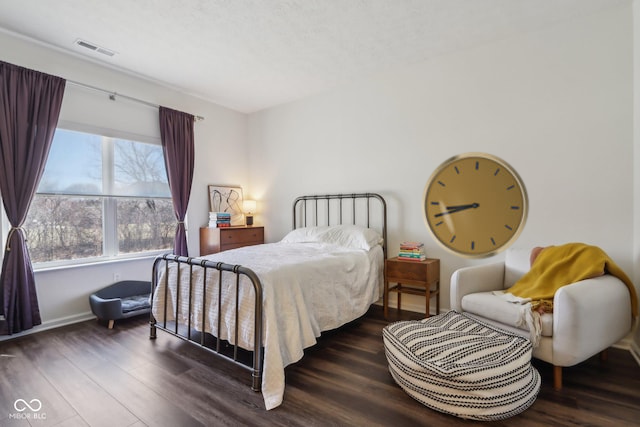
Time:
h=8 m=42
